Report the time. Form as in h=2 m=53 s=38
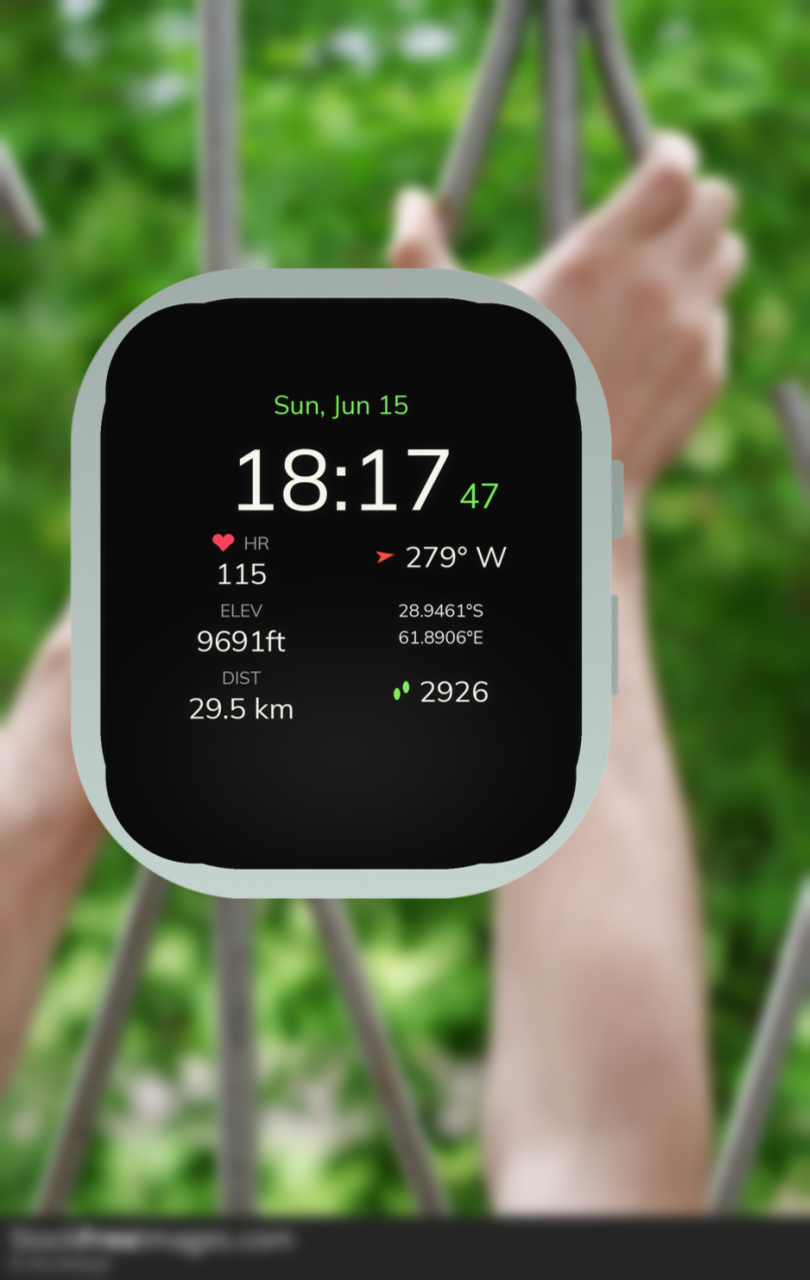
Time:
h=18 m=17 s=47
